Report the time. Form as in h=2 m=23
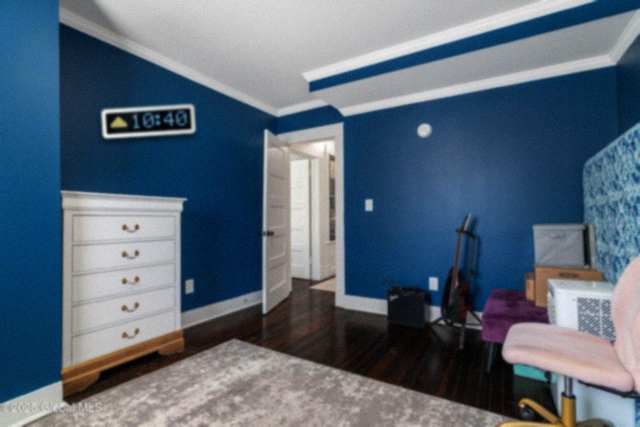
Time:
h=10 m=40
